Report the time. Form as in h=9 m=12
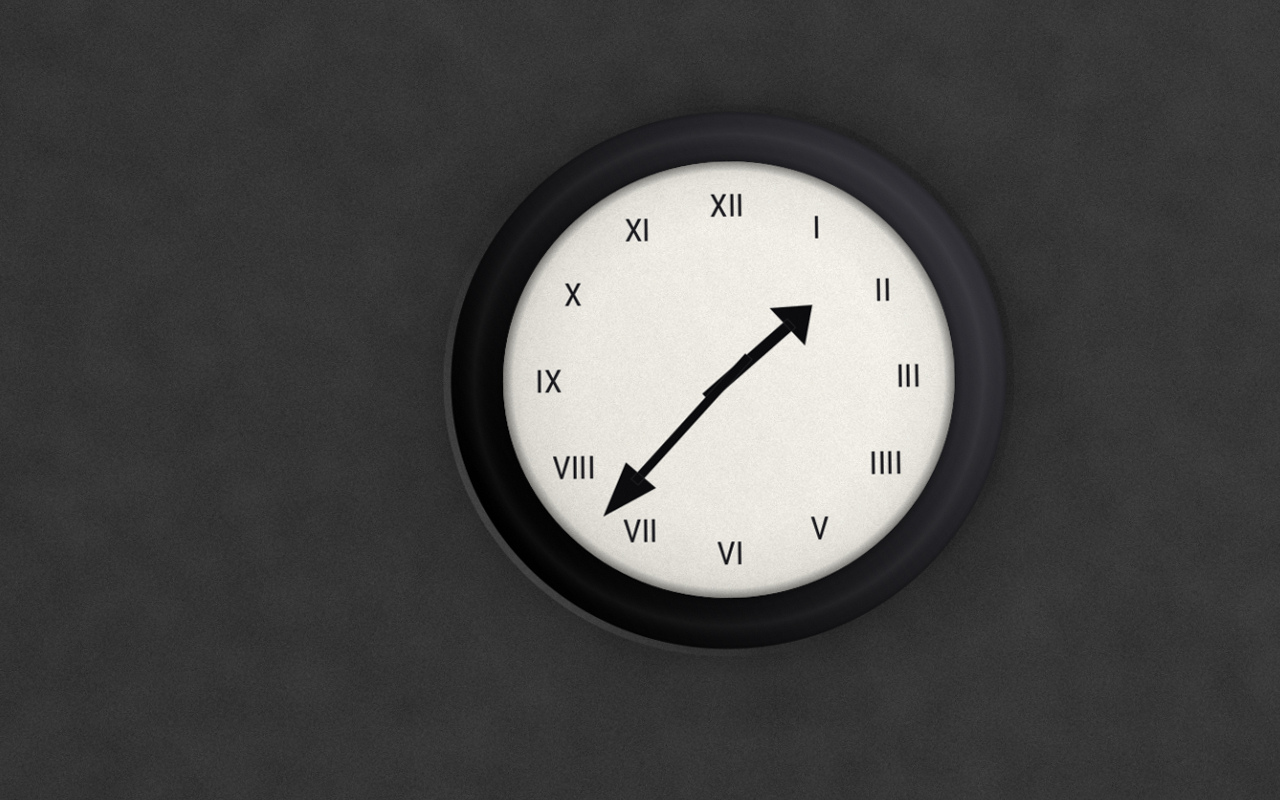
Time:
h=1 m=37
